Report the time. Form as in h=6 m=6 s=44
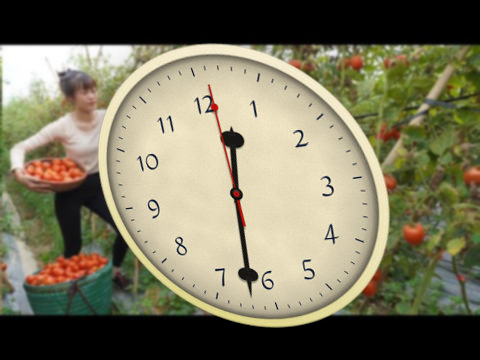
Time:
h=12 m=32 s=1
